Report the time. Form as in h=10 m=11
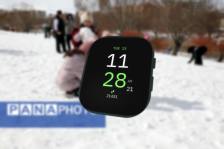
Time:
h=11 m=28
